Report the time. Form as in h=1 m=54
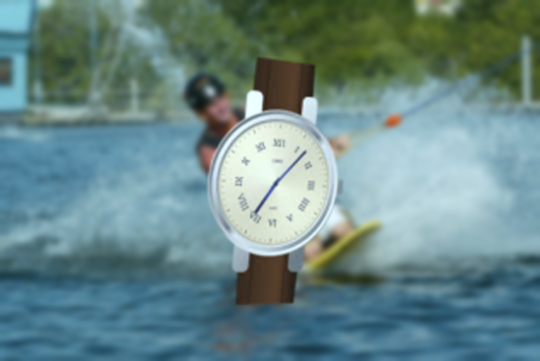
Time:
h=7 m=7
